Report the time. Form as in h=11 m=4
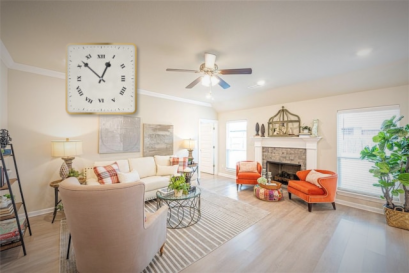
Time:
h=12 m=52
